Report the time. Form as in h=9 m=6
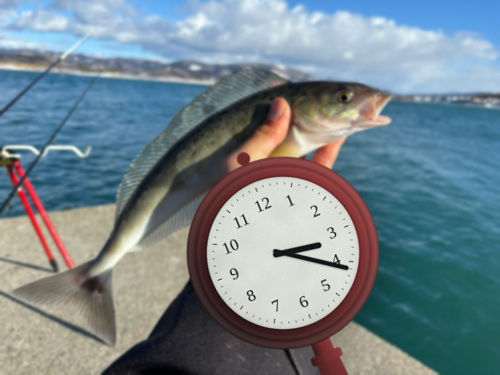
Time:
h=3 m=21
